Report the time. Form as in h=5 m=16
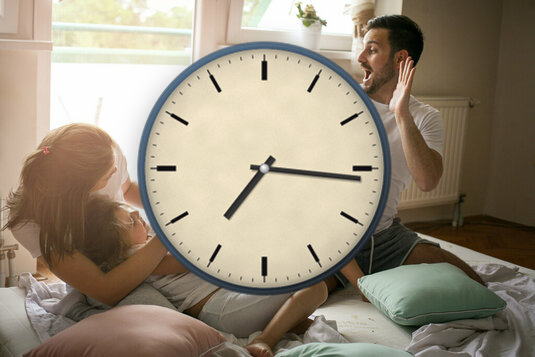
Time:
h=7 m=16
